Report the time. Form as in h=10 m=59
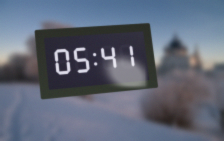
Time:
h=5 m=41
